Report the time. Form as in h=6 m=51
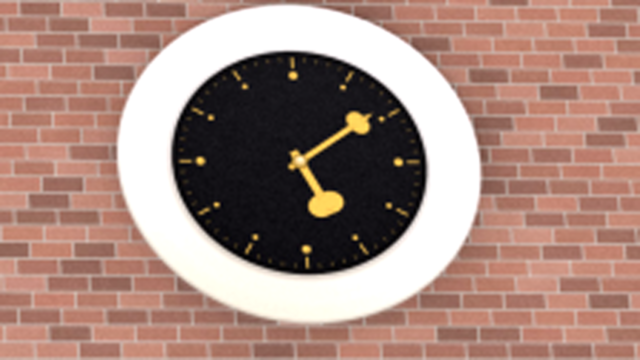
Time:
h=5 m=9
